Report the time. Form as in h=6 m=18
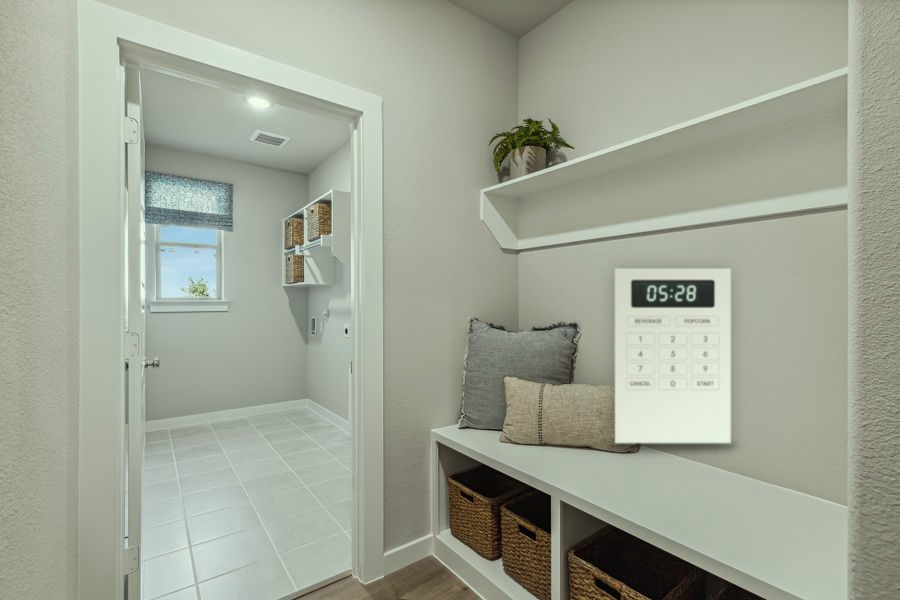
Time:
h=5 m=28
